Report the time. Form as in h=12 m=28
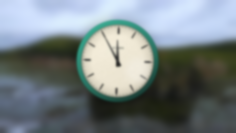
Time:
h=11 m=55
